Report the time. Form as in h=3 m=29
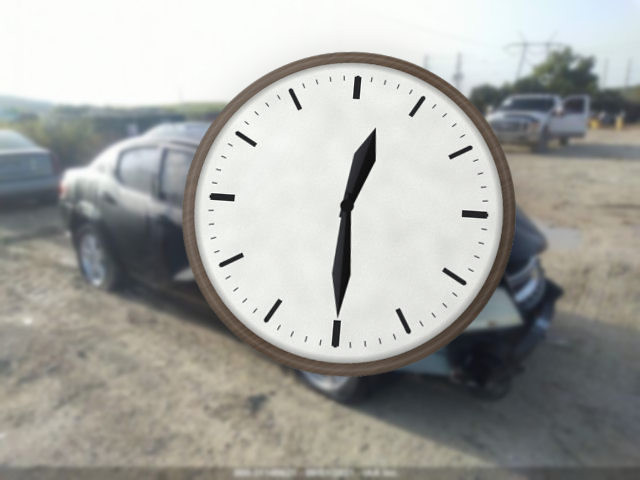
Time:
h=12 m=30
